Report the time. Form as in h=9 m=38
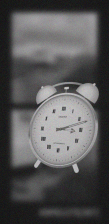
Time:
h=3 m=12
